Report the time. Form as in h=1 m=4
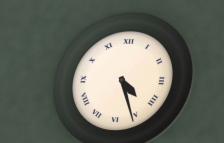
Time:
h=4 m=26
